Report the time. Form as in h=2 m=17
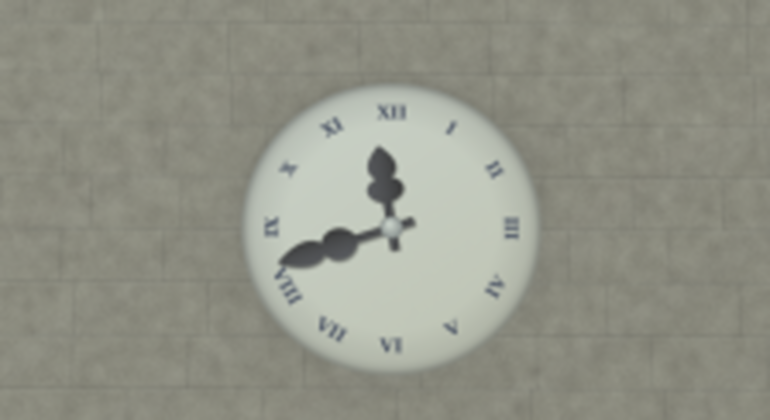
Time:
h=11 m=42
